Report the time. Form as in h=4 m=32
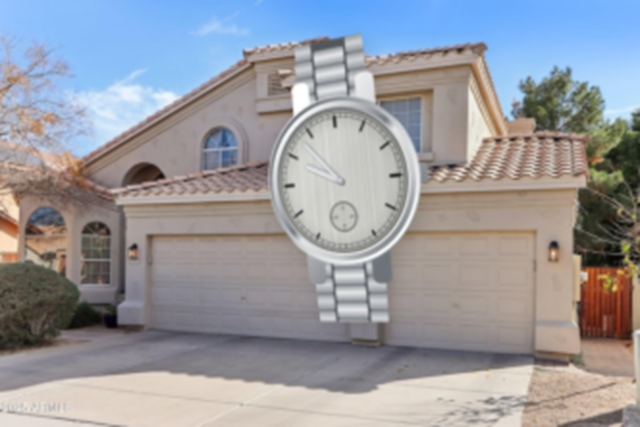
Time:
h=9 m=53
